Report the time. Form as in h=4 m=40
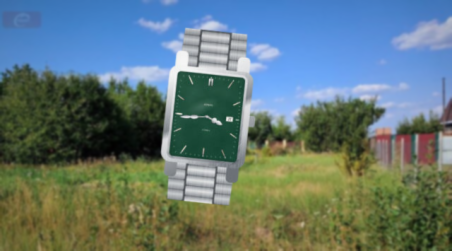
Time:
h=3 m=44
